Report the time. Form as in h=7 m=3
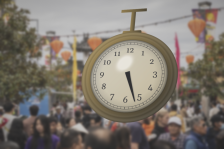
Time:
h=5 m=27
